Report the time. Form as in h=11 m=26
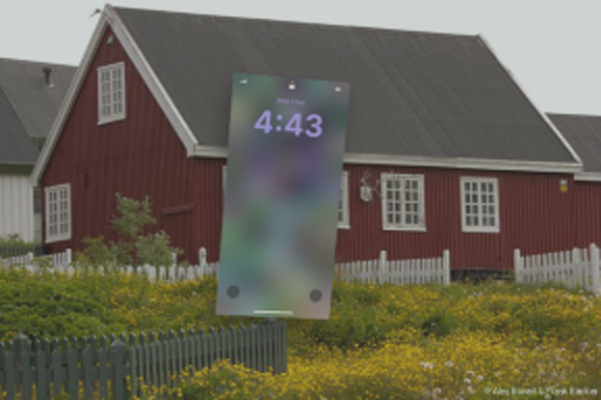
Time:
h=4 m=43
